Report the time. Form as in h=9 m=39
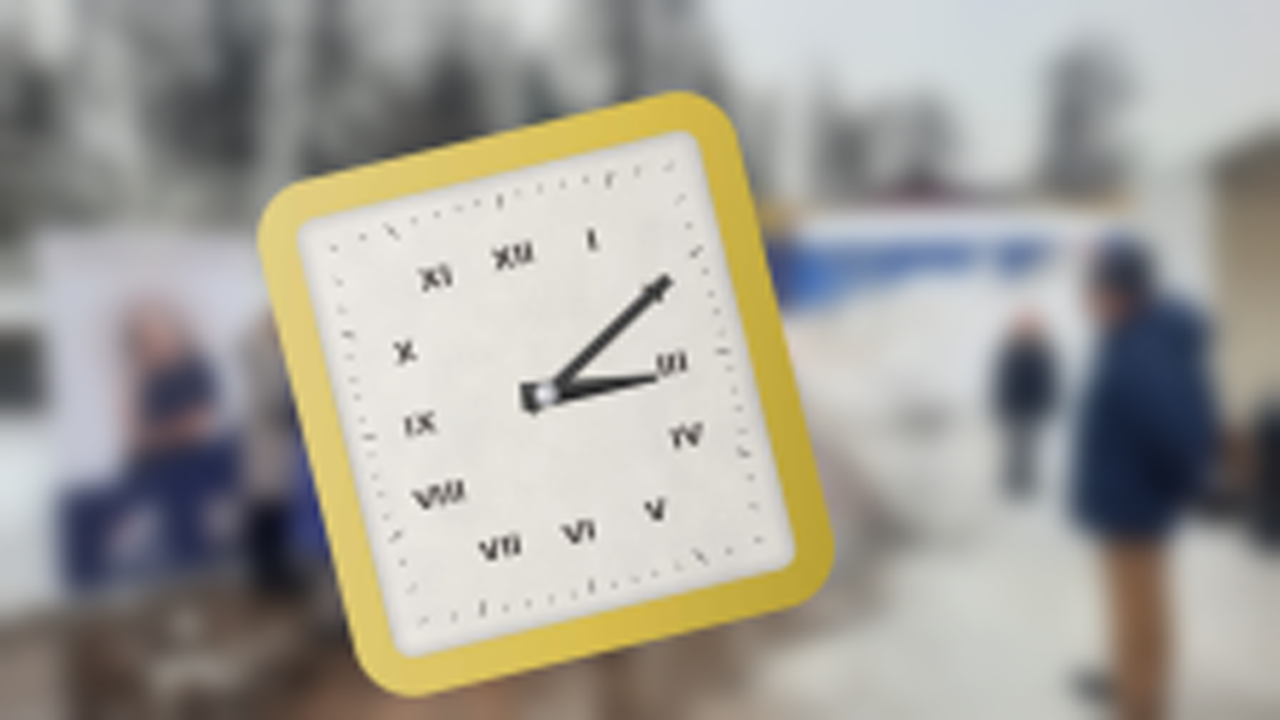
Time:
h=3 m=10
